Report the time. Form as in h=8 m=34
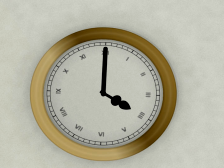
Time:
h=4 m=0
